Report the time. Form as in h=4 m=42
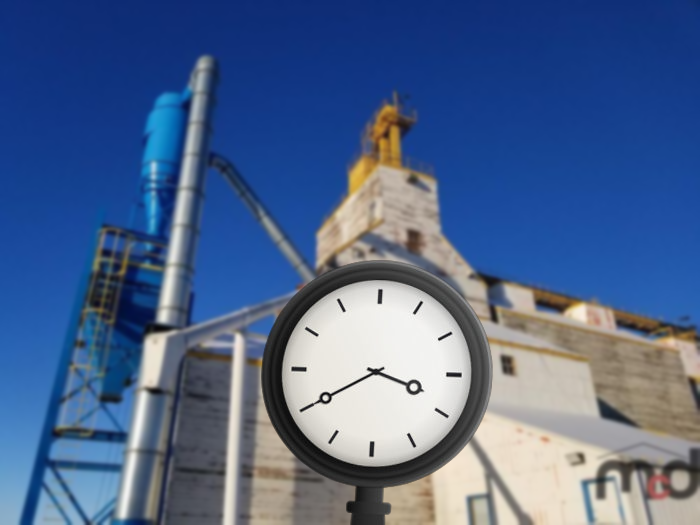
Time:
h=3 m=40
